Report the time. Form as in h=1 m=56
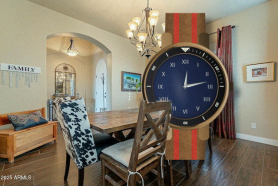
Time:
h=12 m=13
